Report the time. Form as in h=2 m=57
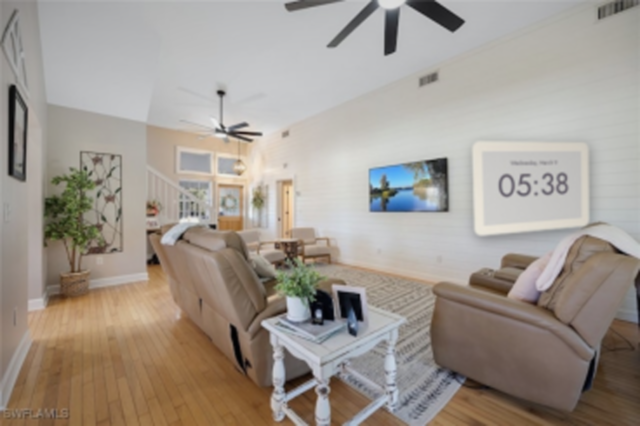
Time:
h=5 m=38
